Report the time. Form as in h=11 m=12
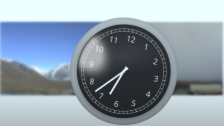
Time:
h=6 m=37
